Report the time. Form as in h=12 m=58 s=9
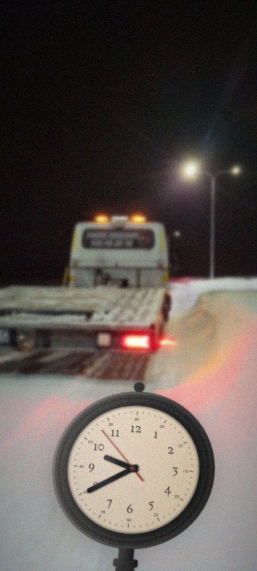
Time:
h=9 m=39 s=53
